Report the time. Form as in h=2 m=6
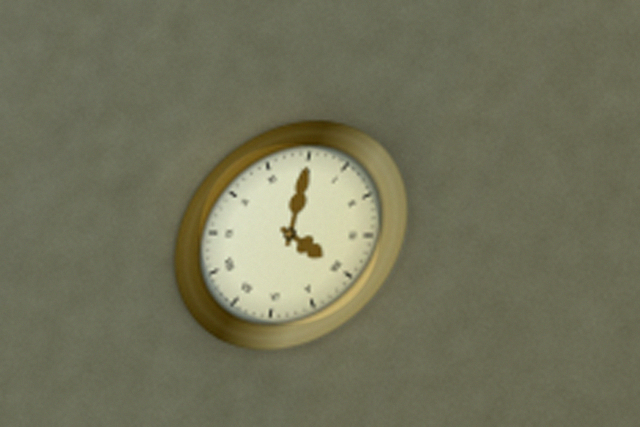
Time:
h=4 m=0
